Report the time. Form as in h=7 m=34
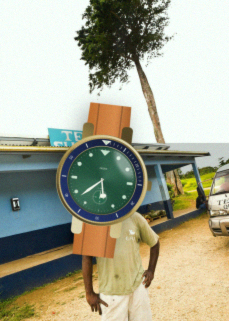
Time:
h=5 m=38
